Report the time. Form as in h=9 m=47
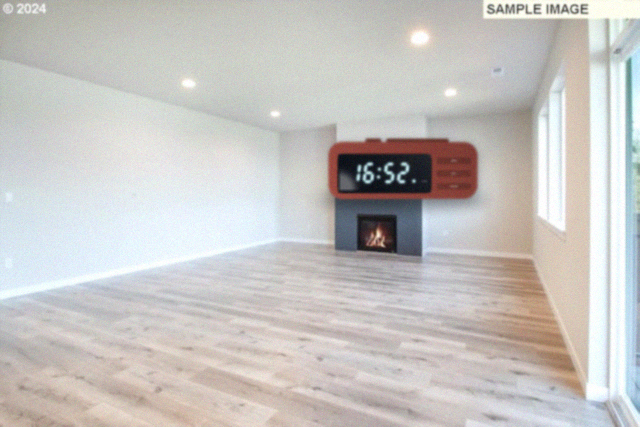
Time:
h=16 m=52
